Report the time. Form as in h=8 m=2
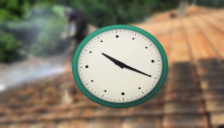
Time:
h=10 m=20
